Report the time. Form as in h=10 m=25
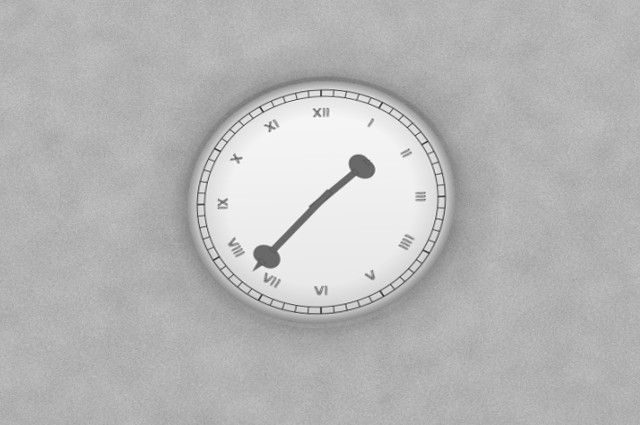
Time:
h=1 m=37
